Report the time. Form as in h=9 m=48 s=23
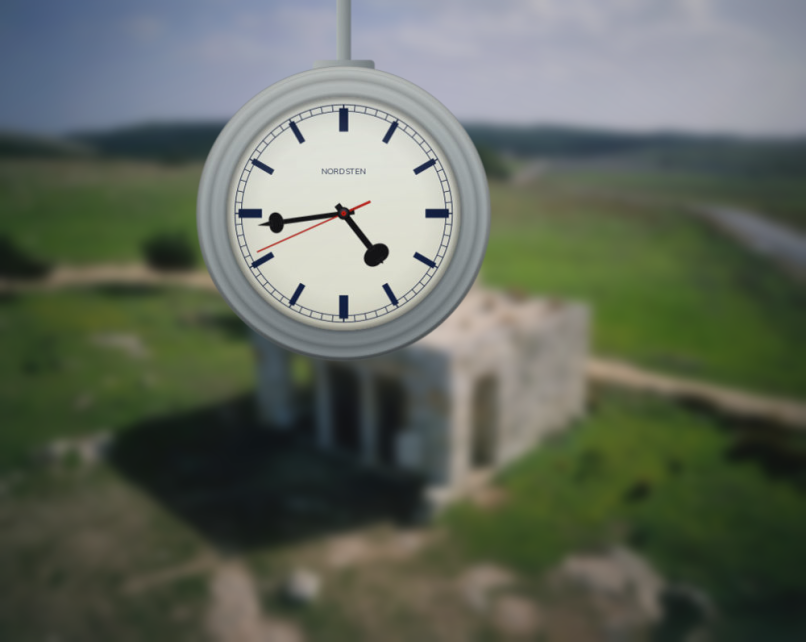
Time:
h=4 m=43 s=41
